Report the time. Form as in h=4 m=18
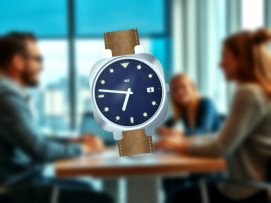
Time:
h=6 m=47
